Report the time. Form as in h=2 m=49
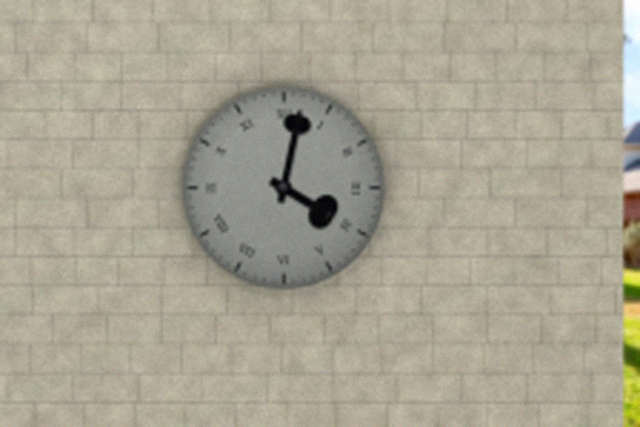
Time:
h=4 m=2
